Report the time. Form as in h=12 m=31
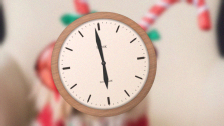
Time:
h=5 m=59
